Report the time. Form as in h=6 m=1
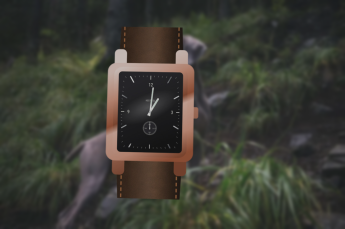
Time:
h=1 m=1
